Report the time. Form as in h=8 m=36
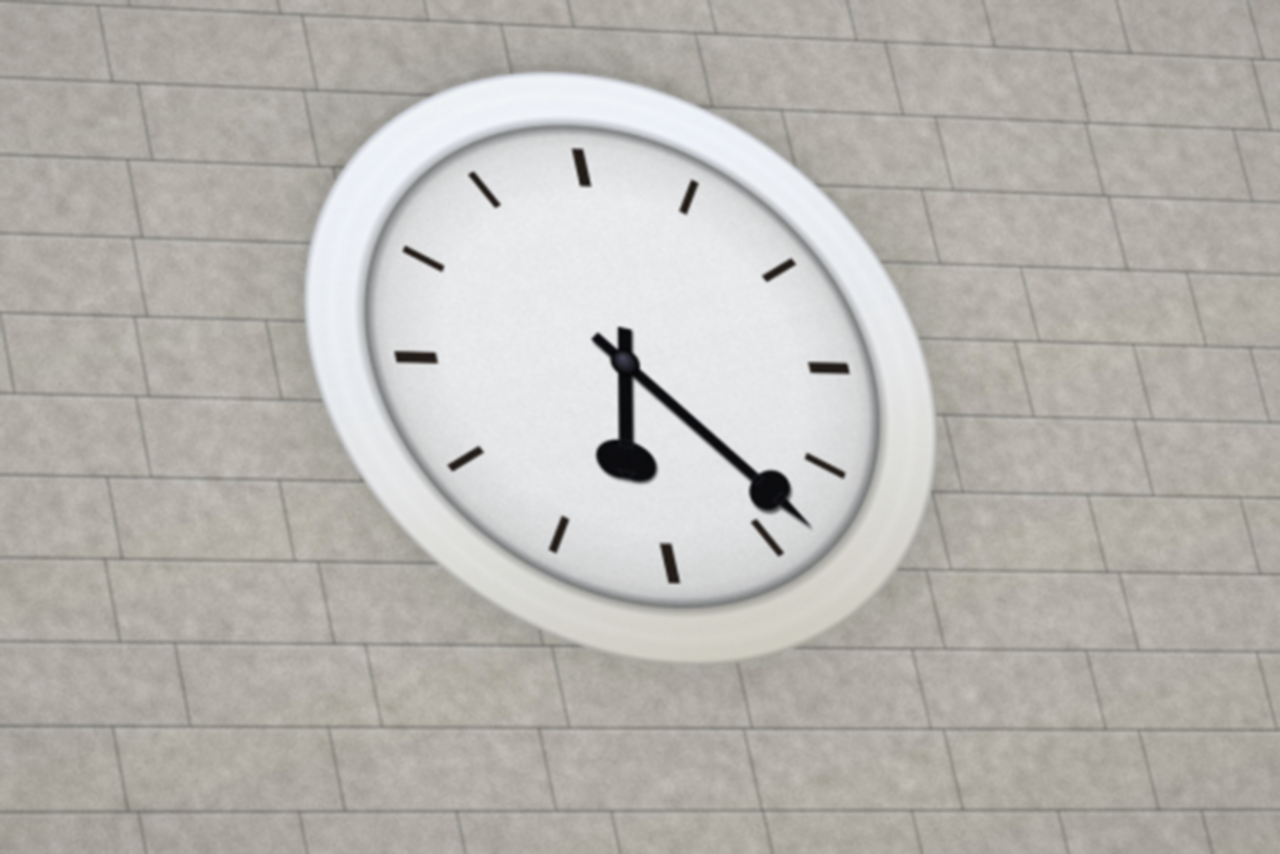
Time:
h=6 m=23
